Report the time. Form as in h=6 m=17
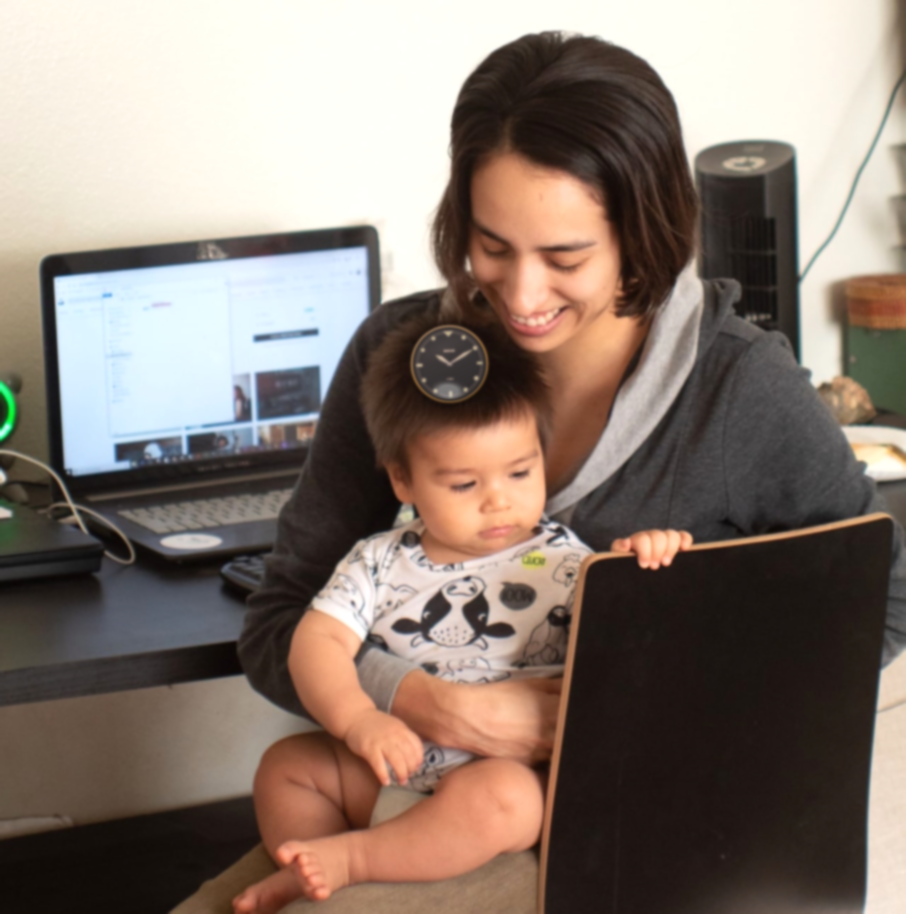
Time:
h=10 m=10
